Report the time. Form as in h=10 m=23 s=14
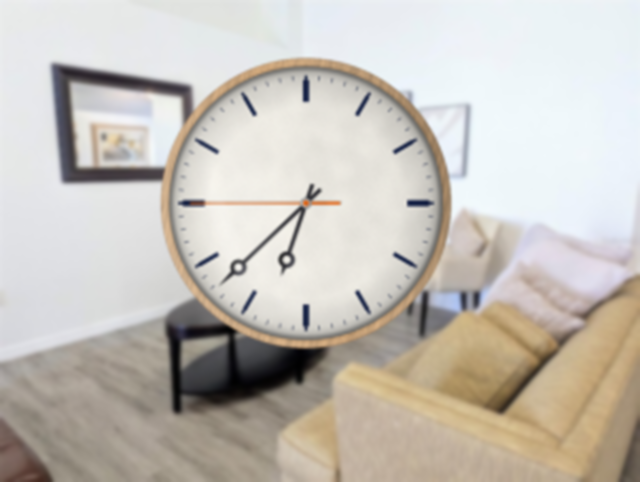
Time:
h=6 m=37 s=45
